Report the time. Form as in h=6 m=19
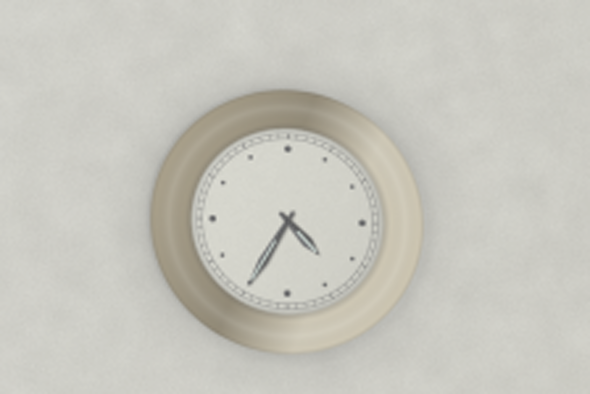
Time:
h=4 m=35
